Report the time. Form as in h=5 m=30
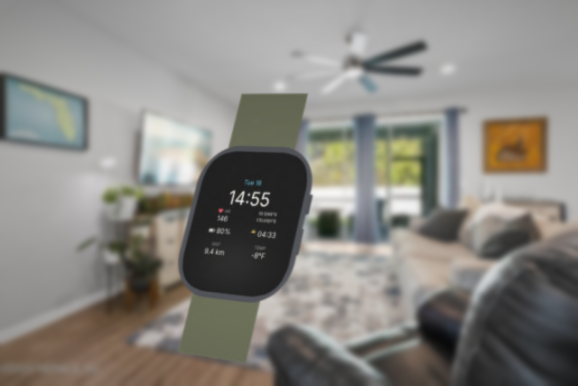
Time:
h=14 m=55
